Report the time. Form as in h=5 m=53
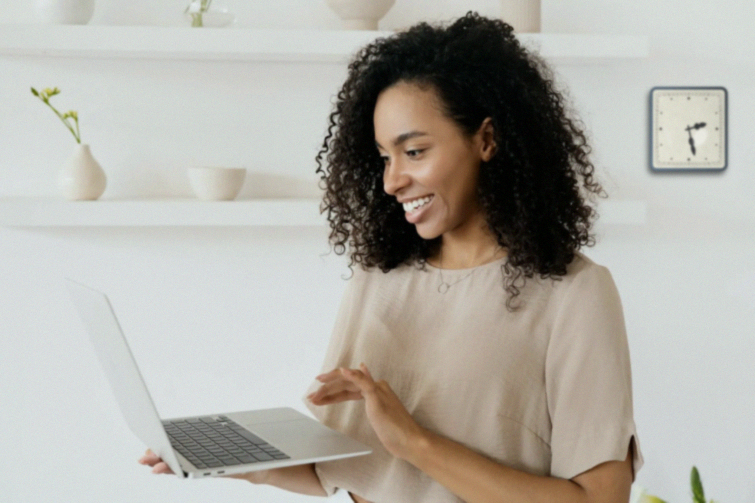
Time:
h=2 m=28
